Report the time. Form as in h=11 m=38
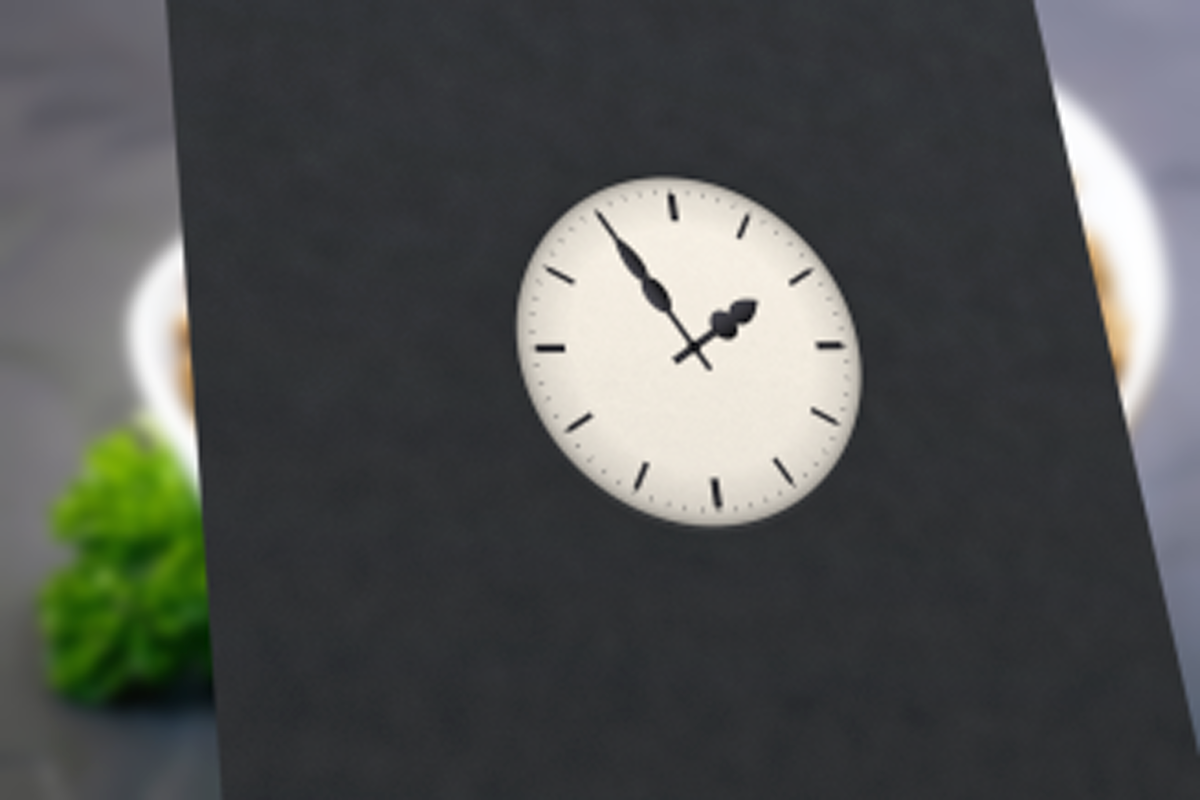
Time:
h=1 m=55
